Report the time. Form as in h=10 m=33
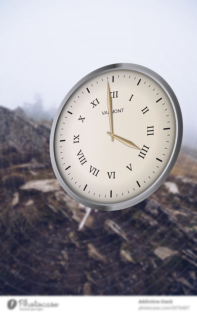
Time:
h=3 m=59
